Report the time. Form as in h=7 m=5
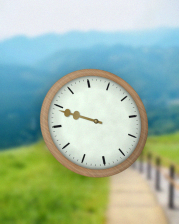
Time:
h=9 m=49
